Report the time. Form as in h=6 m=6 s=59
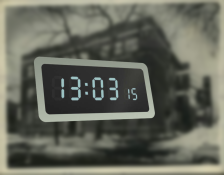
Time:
h=13 m=3 s=15
